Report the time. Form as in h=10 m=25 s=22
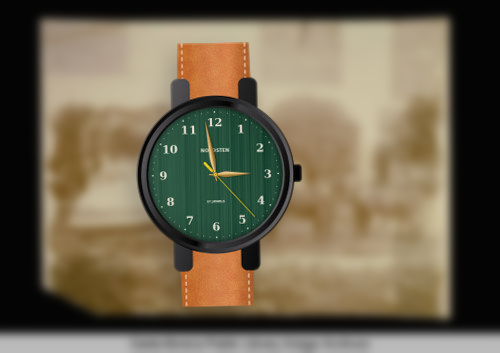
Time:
h=2 m=58 s=23
